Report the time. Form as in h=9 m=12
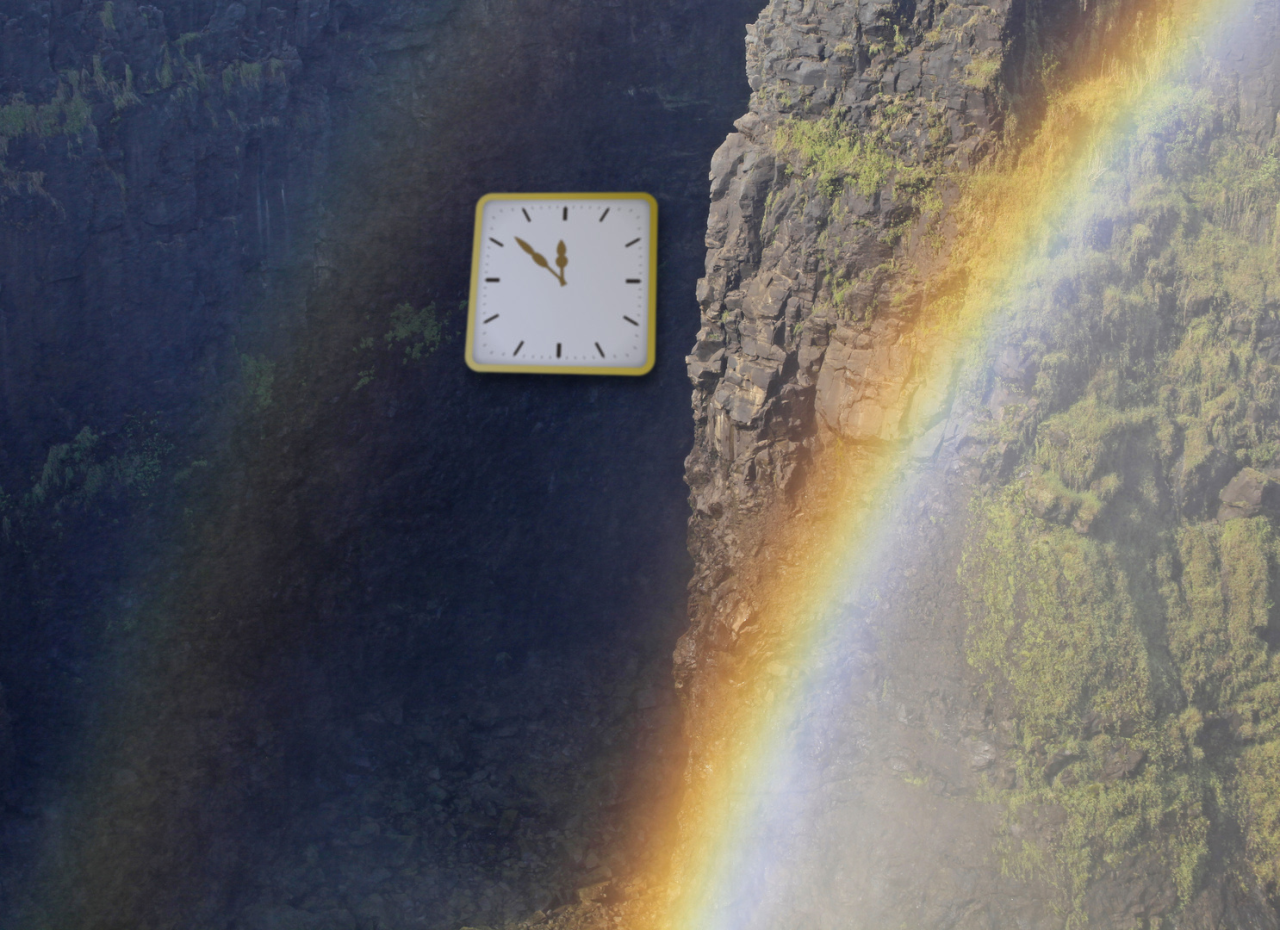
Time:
h=11 m=52
